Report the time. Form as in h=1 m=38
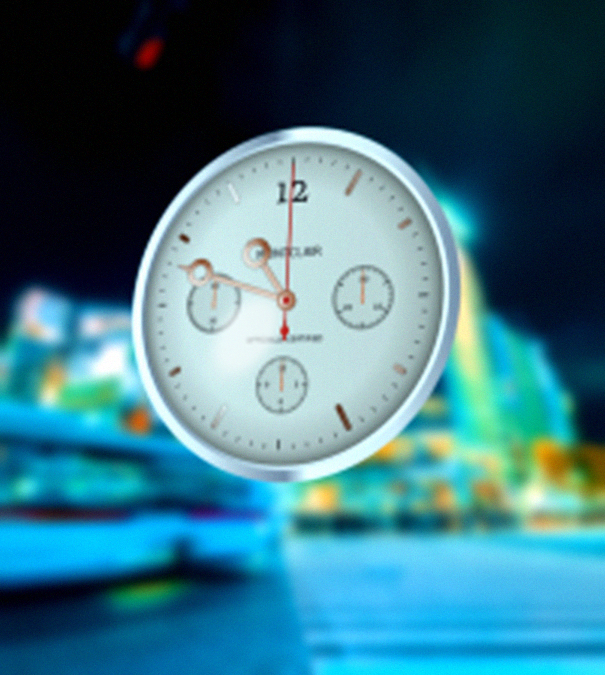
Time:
h=10 m=48
